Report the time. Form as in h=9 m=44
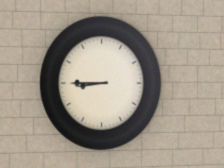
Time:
h=8 m=45
